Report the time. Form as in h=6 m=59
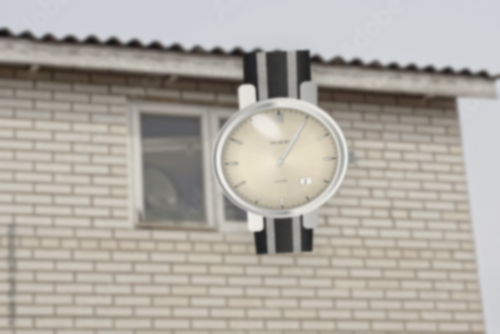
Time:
h=1 m=5
